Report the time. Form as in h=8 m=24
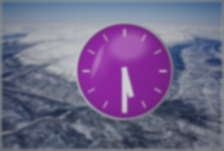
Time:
h=5 m=30
